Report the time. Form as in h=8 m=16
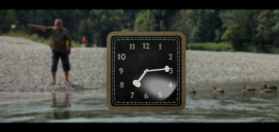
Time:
h=7 m=14
